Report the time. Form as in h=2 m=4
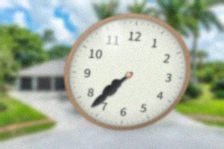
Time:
h=7 m=37
